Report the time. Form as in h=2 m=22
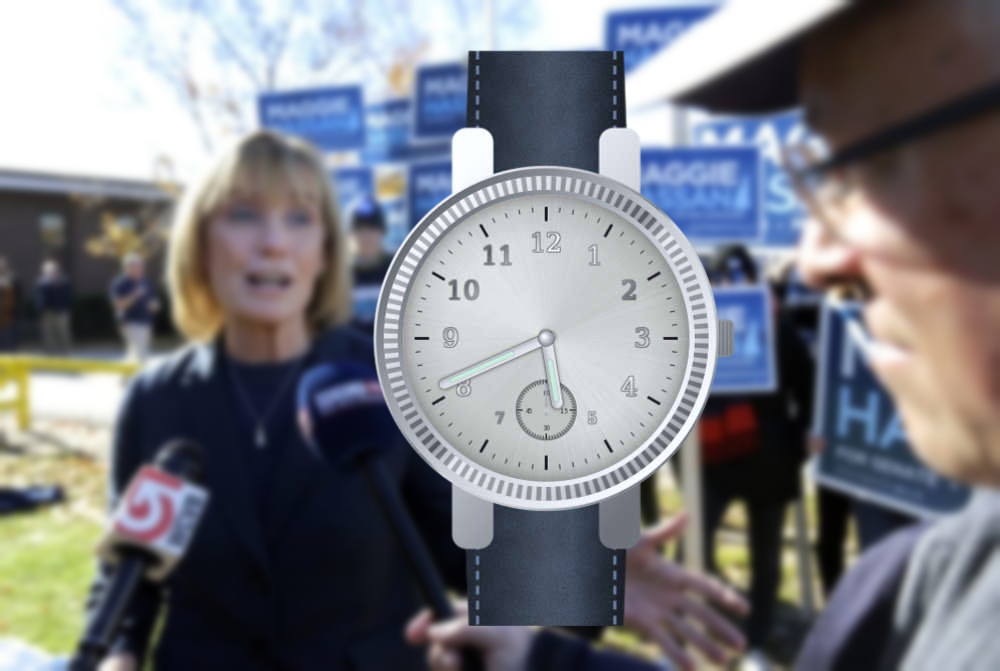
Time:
h=5 m=41
